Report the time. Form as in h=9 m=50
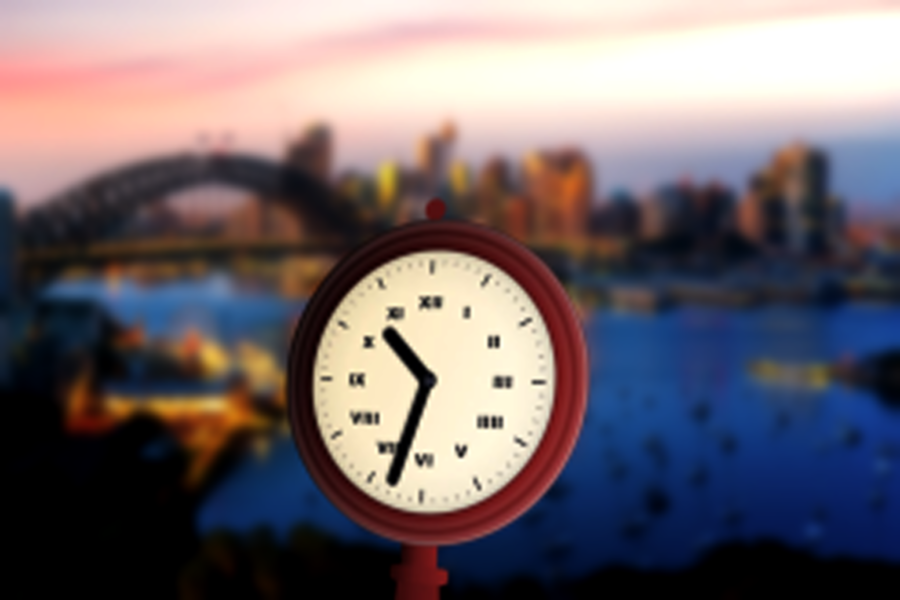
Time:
h=10 m=33
